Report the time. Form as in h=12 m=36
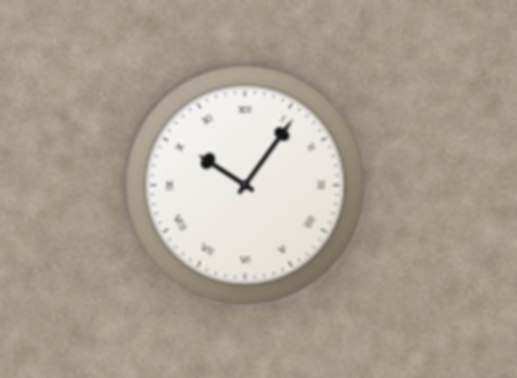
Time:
h=10 m=6
